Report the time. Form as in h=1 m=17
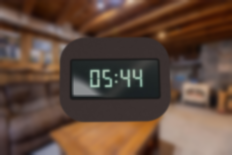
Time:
h=5 m=44
